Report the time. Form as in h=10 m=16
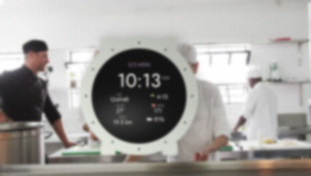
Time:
h=10 m=13
